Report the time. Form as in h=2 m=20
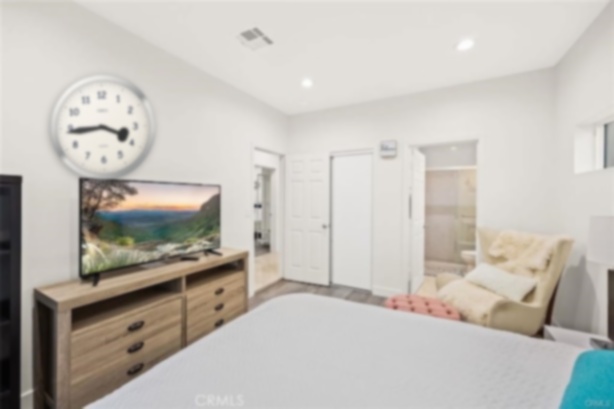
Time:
h=3 m=44
